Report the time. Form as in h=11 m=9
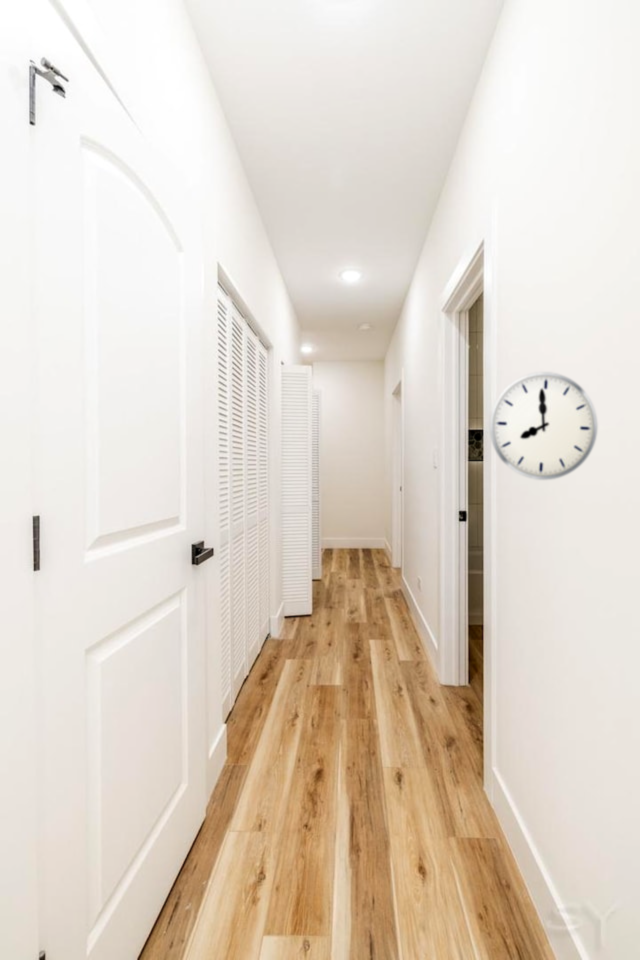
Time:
h=7 m=59
